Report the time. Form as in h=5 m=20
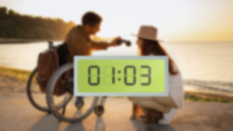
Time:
h=1 m=3
